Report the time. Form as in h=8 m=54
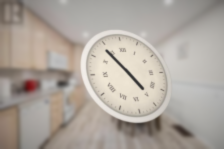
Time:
h=4 m=54
